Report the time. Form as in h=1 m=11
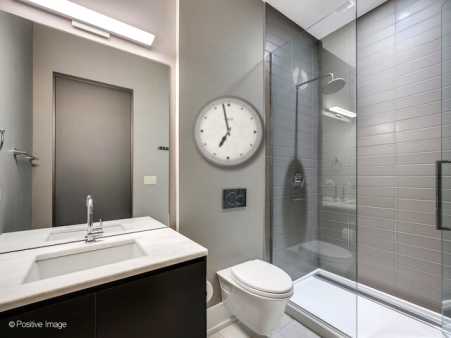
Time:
h=6 m=58
